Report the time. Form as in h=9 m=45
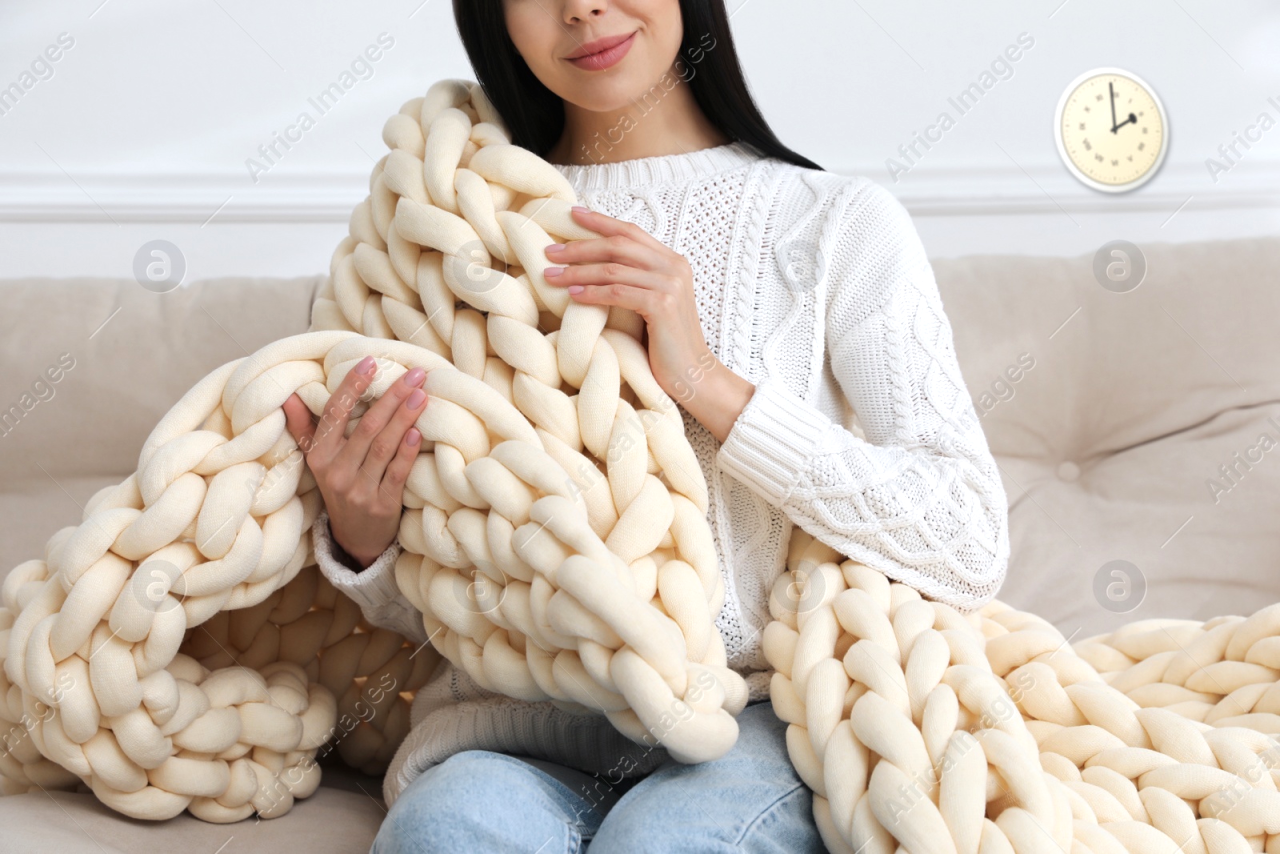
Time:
h=1 m=59
